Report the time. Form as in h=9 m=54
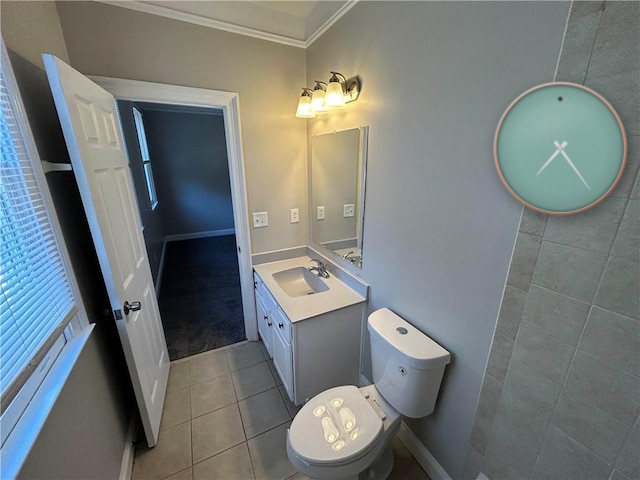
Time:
h=7 m=24
